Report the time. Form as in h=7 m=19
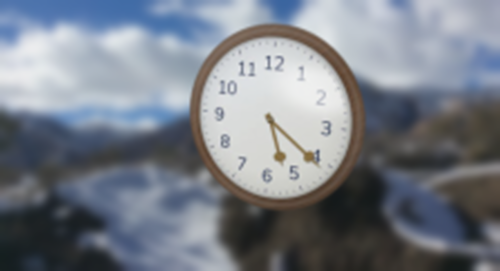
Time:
h=5 m=21
